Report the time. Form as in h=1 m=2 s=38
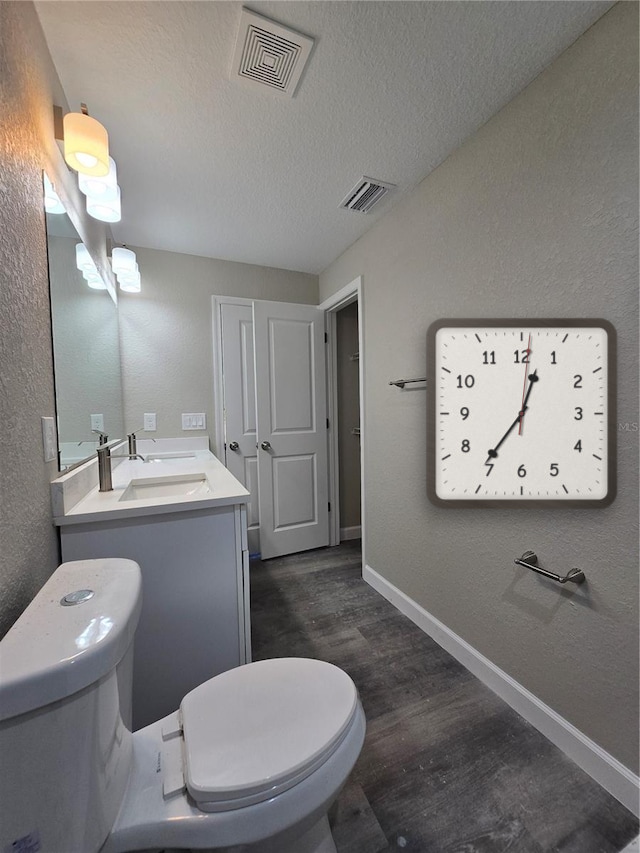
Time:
h=12 m=36 s=1
